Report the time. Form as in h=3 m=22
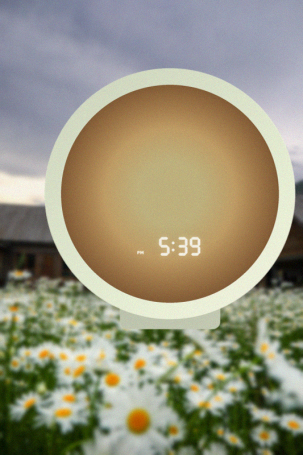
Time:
h=5 m=39
